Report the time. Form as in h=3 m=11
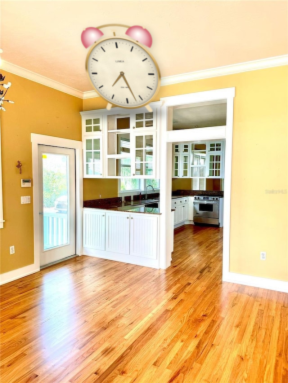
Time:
h=7 m=27
